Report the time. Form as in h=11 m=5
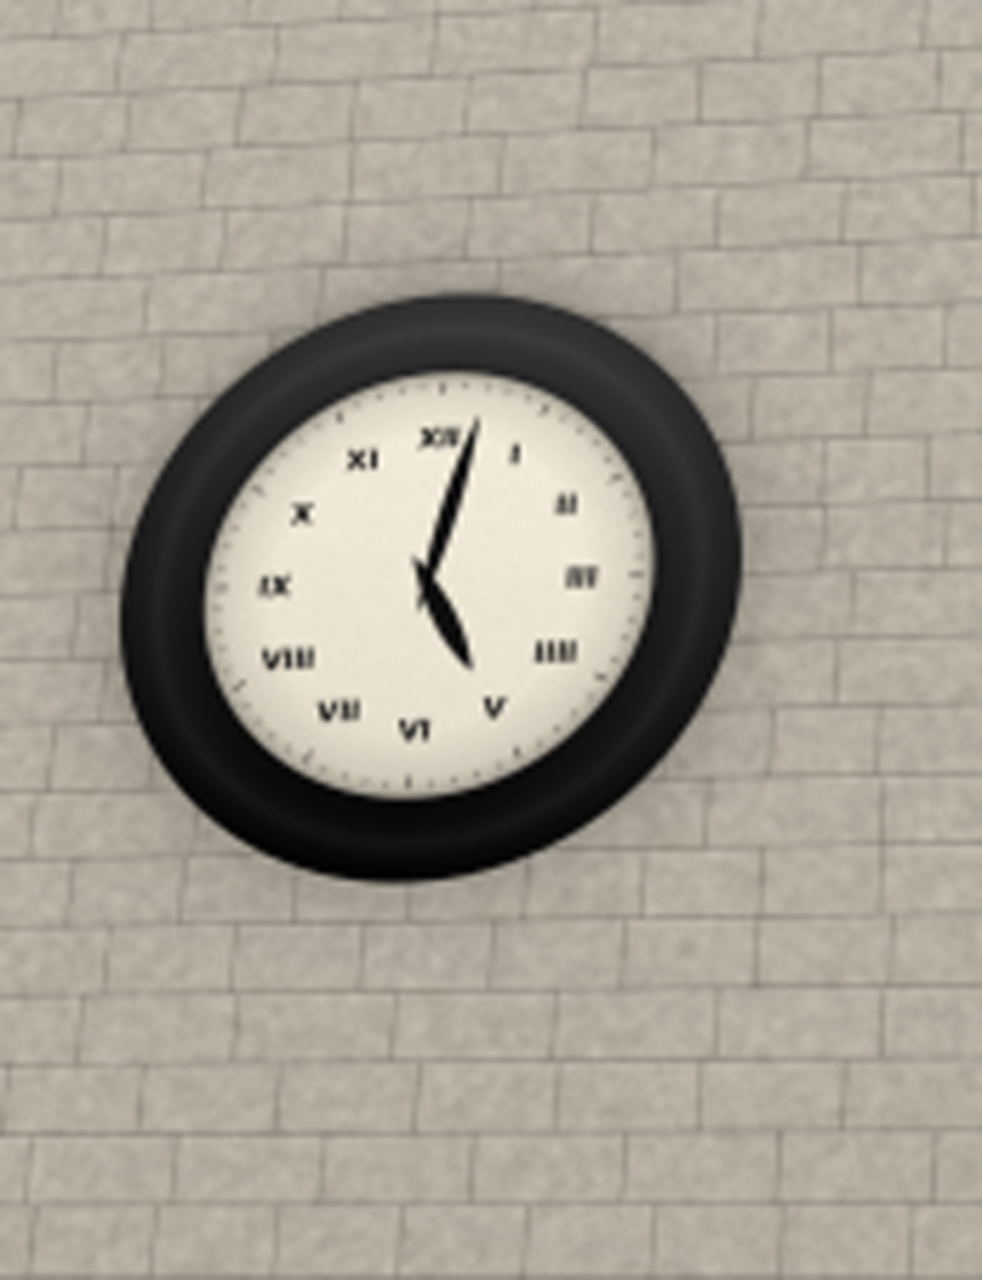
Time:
h=5 m=2
